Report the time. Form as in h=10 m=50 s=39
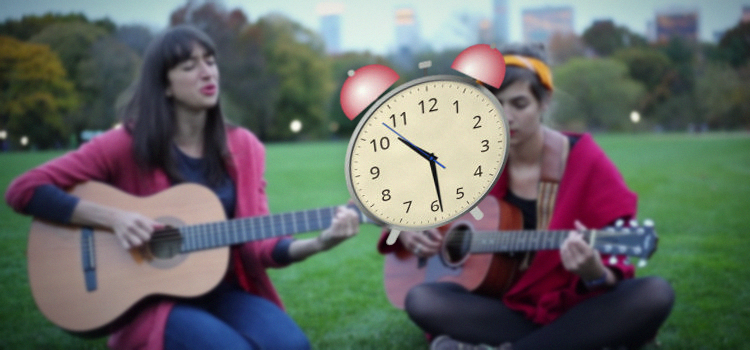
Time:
h=10 m=28 s=53
